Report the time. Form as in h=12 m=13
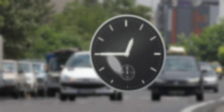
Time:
h=12 m=45
